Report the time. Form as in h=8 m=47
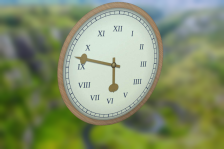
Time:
h=5 m=47
